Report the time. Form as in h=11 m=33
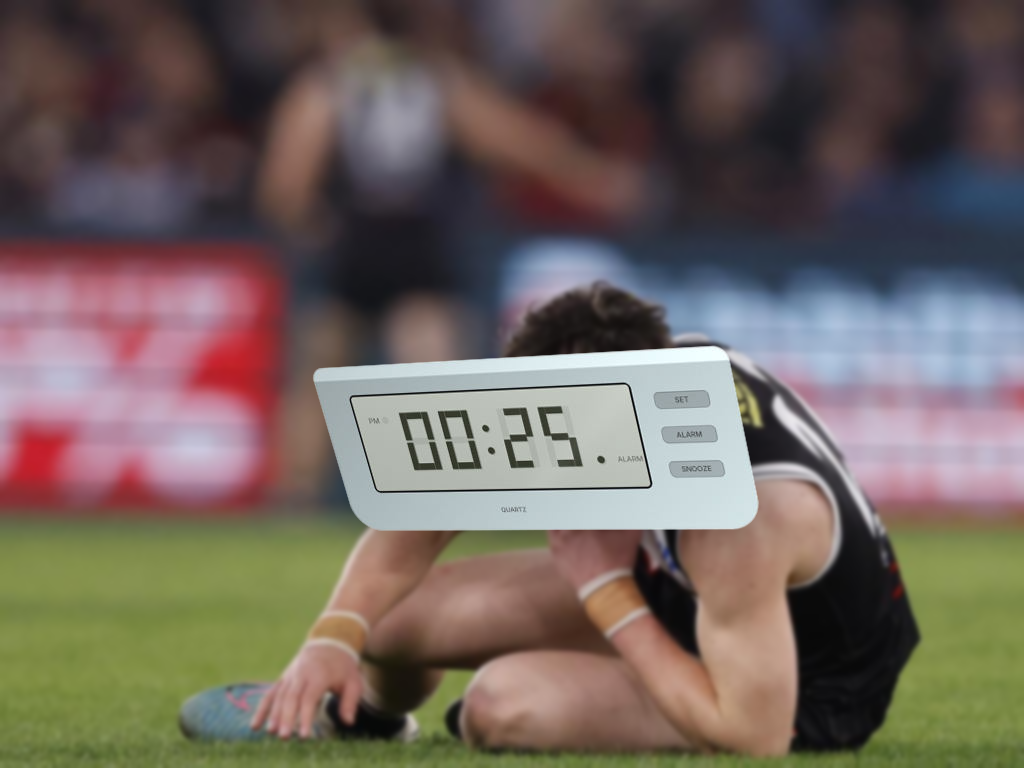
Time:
h=0 m=25
